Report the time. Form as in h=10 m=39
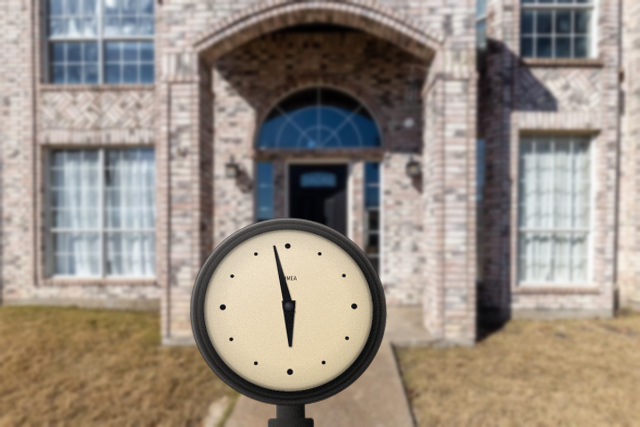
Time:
h=5 m=58
